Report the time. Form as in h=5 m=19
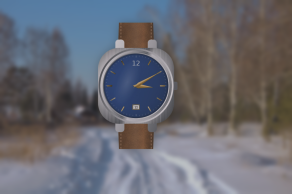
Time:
h=3 m=10
